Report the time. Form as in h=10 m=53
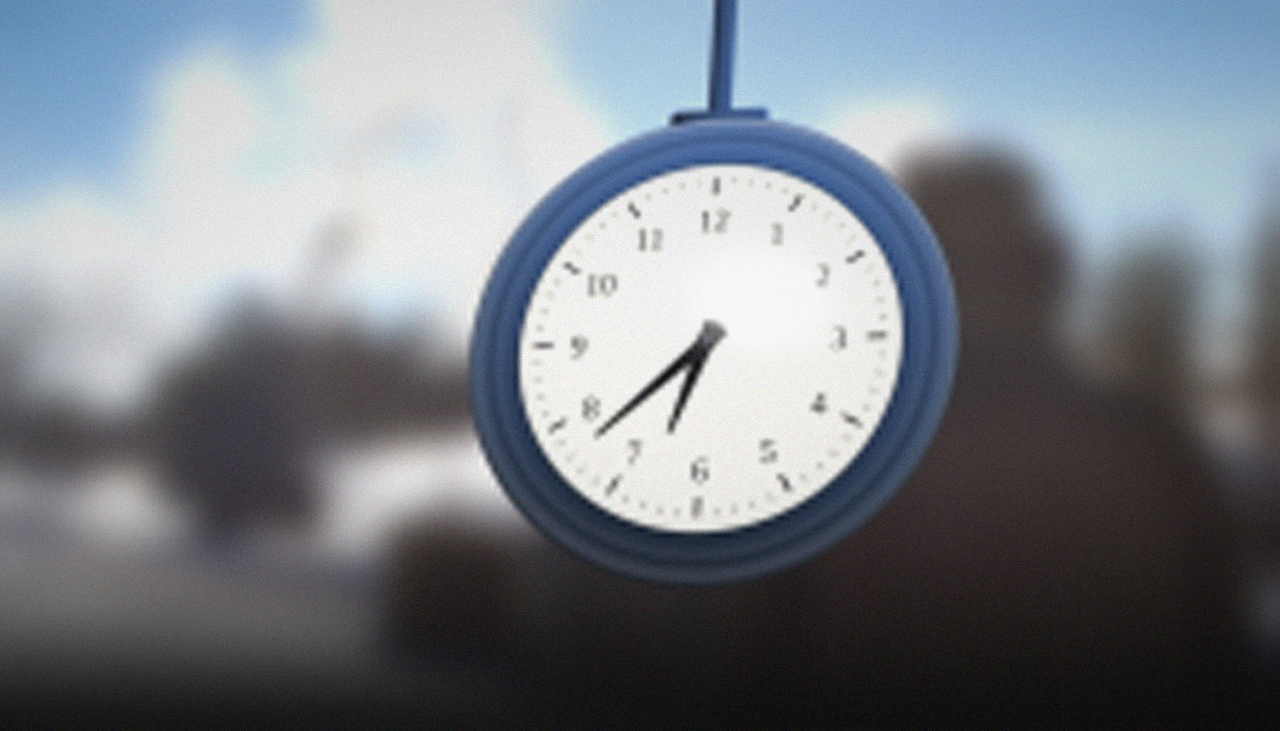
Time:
h=6 m=38
